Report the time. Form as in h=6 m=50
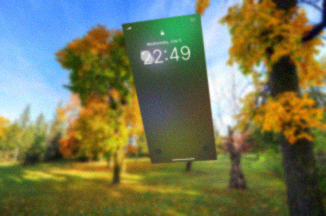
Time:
h=22 m=49
